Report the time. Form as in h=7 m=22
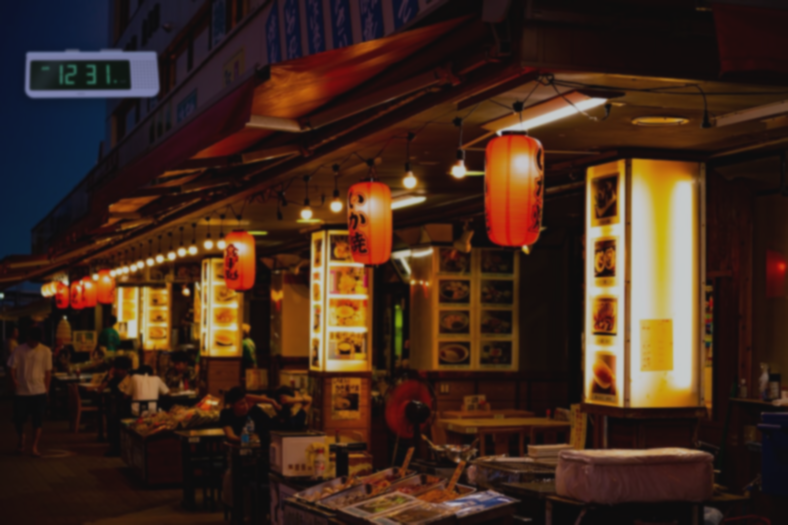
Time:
h=12 m=31
